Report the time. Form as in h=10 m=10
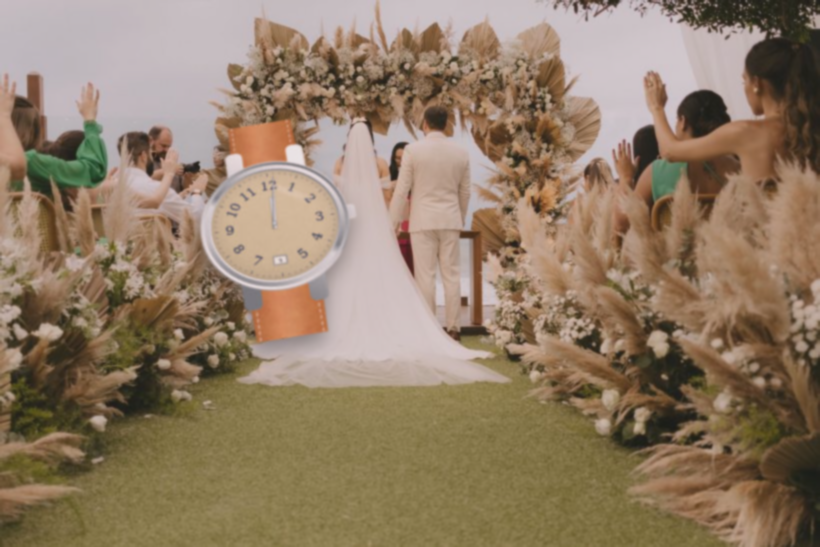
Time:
h=12 m=1
